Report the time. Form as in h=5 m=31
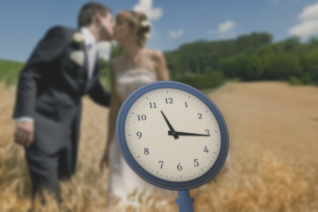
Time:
h=11 m=16
